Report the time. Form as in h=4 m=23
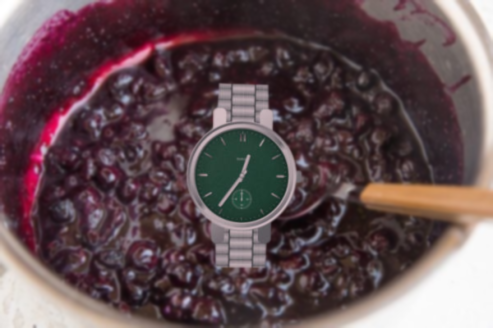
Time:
h=12 m=36
